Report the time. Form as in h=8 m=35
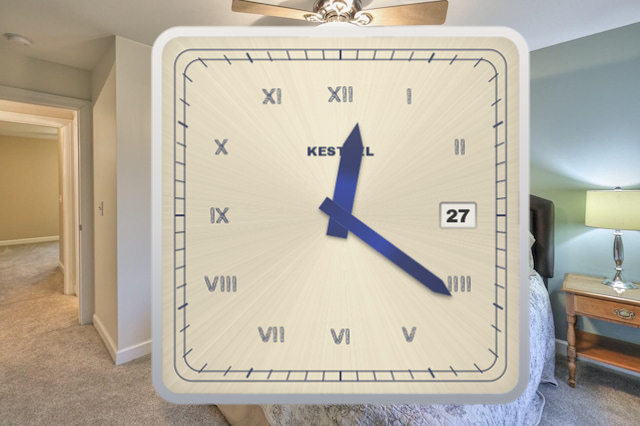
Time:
h=12 m=21
